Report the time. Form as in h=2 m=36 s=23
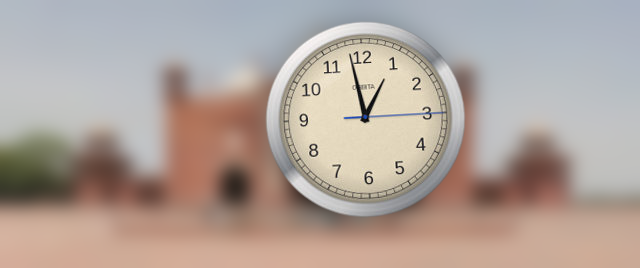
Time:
h=12 m=58 s=15
